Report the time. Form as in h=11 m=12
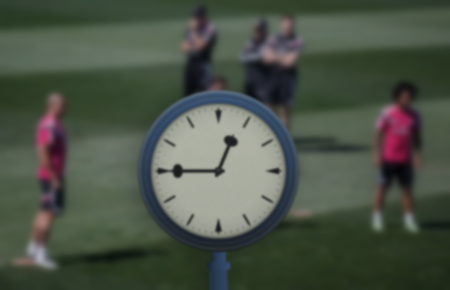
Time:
h=12 m=45
